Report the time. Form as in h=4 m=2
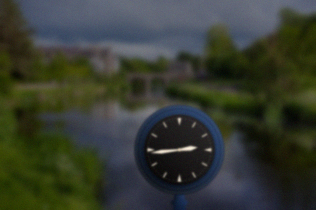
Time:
h=2 m=44
